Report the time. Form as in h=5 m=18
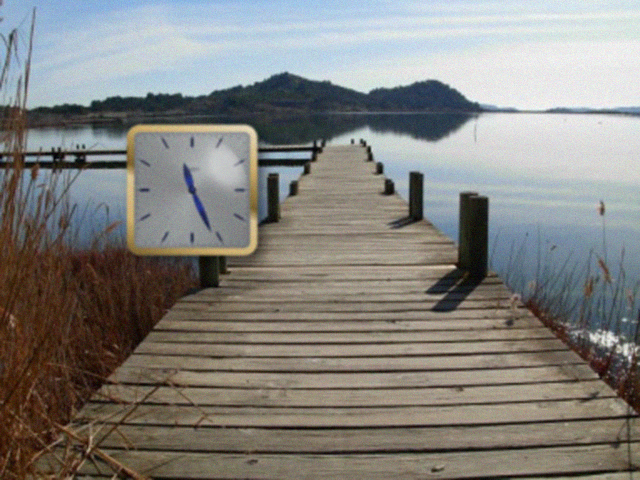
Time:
h=11 m=26
